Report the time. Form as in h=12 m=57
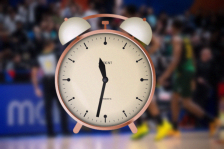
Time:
h=11 m=32
